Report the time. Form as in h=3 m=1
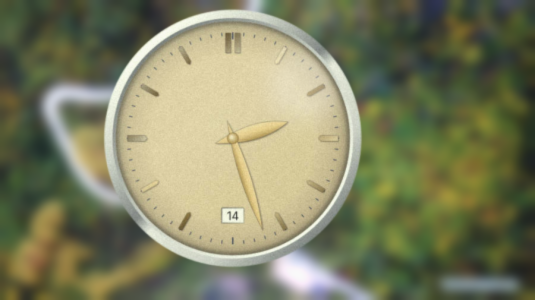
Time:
h=2 m=27
